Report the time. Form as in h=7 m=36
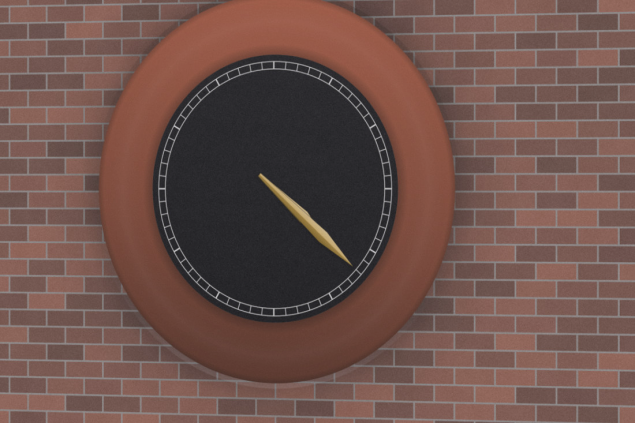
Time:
h=4 m=22
